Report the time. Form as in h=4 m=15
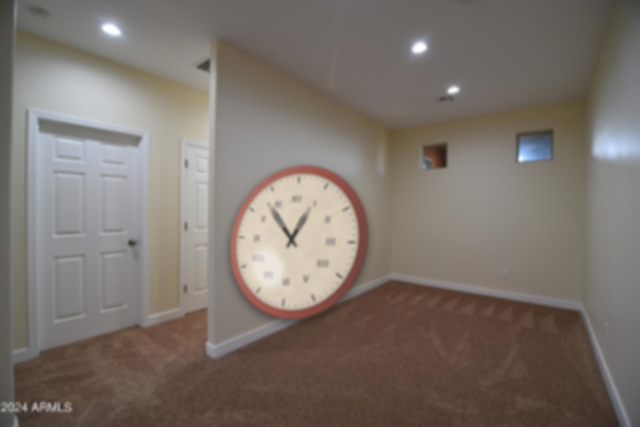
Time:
h=12 m=53
